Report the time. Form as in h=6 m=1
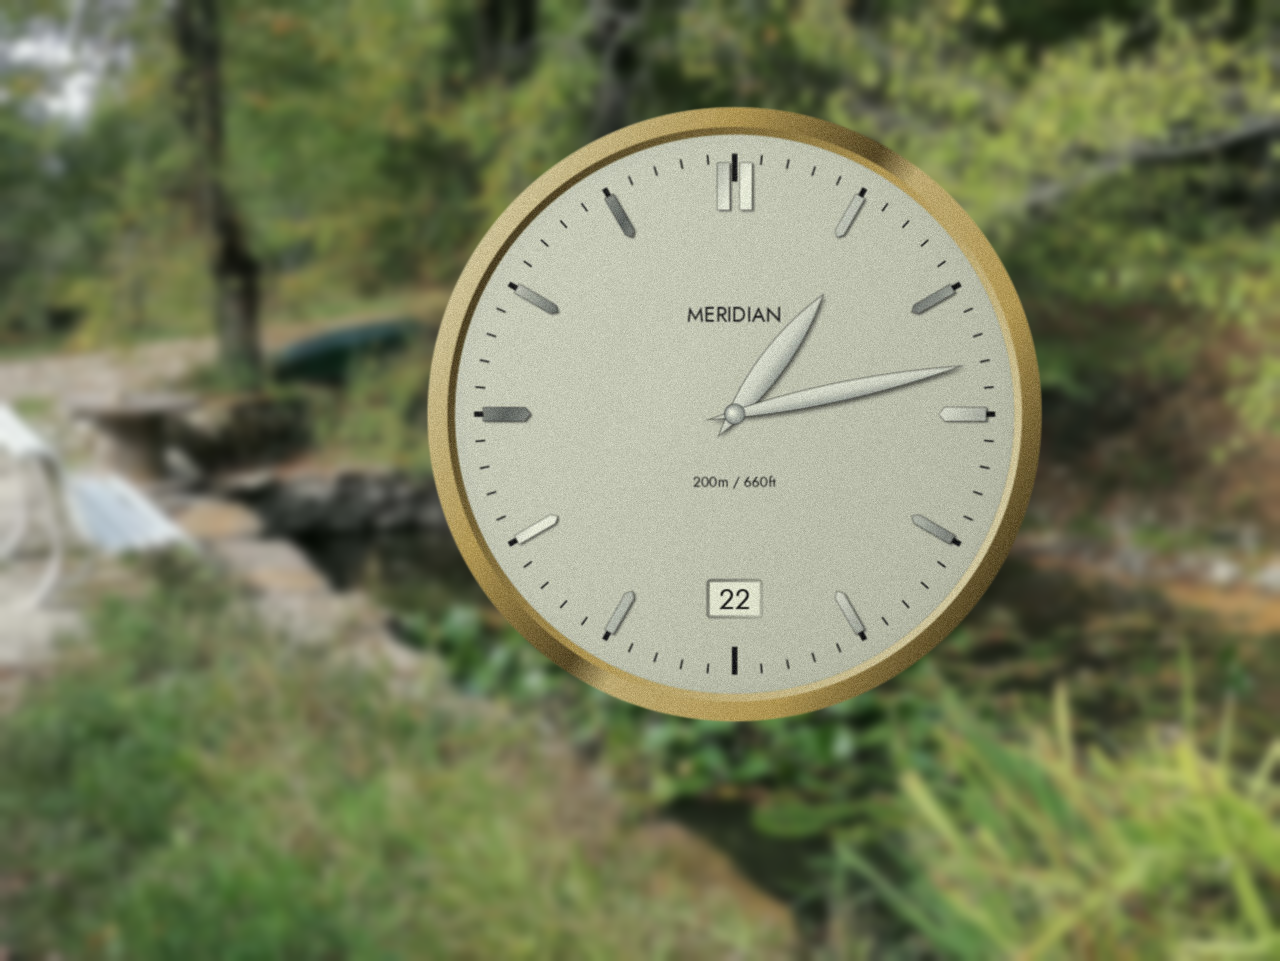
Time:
h=1 m=13
